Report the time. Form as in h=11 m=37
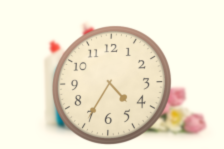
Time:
h=4 m=35
